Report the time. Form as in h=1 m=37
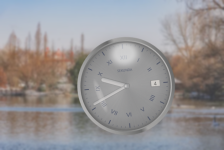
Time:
h=9 m=41
